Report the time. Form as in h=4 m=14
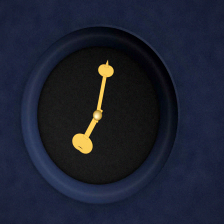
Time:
h=7 m=2
